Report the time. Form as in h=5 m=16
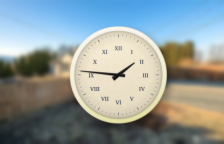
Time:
h=1 m=46
